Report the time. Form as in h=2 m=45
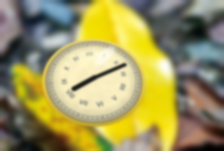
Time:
h=8 m=12
